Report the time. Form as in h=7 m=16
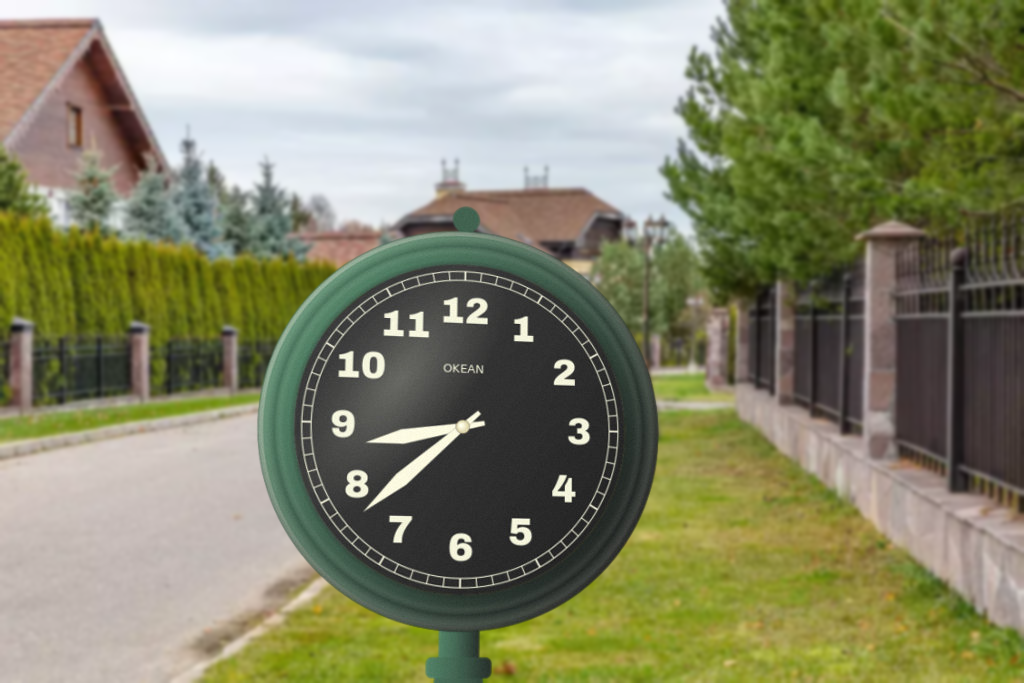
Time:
h=8 m=38
